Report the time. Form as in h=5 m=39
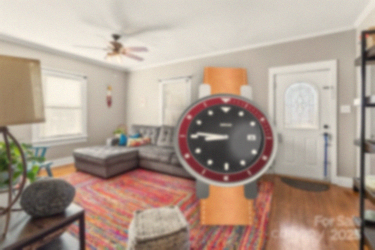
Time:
h=8 m=46
